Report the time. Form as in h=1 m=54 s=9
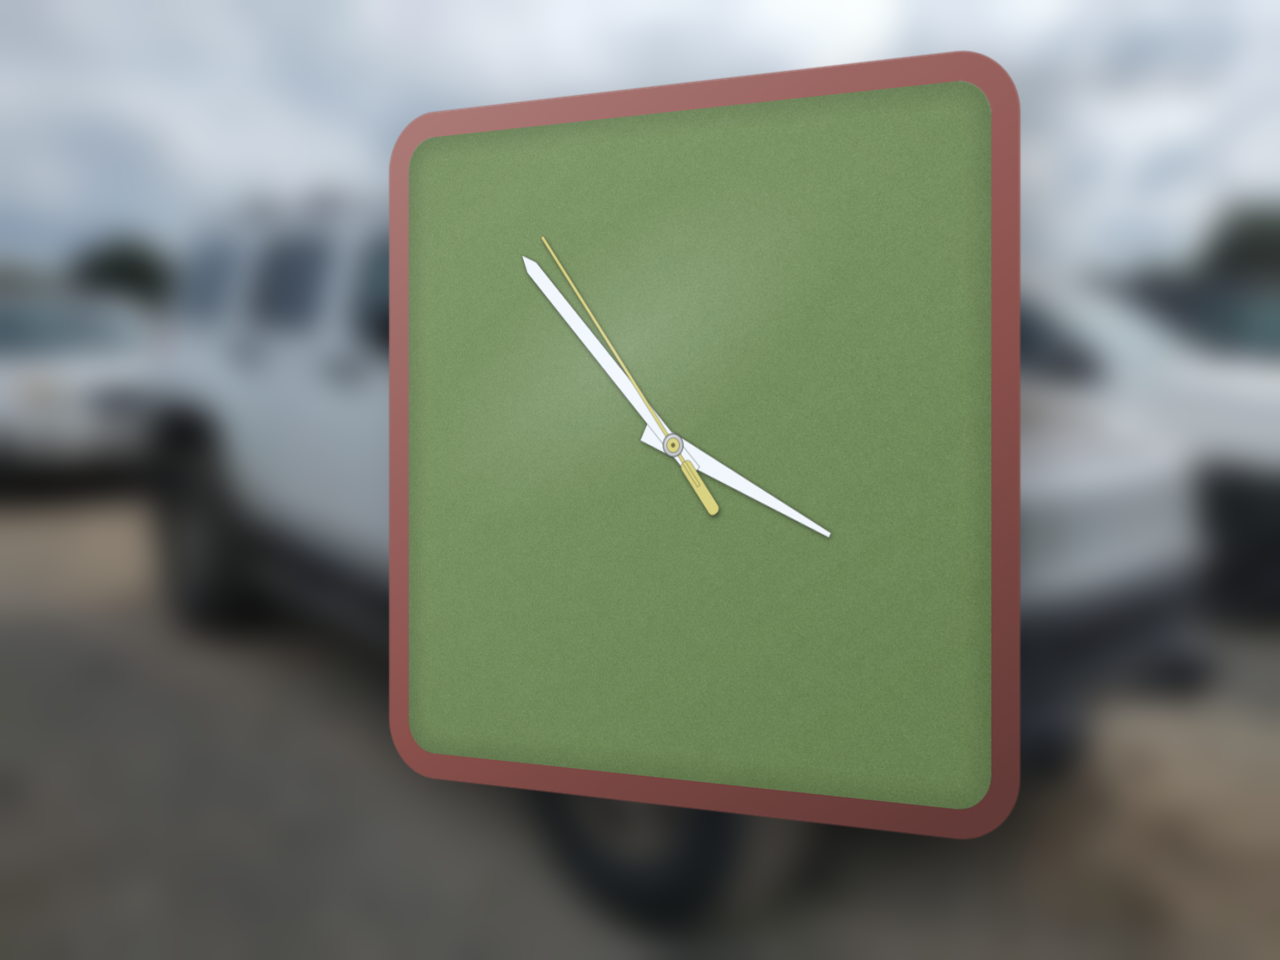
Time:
h=3 m=52 s=54
